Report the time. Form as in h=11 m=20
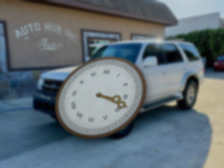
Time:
h=3 m=18
